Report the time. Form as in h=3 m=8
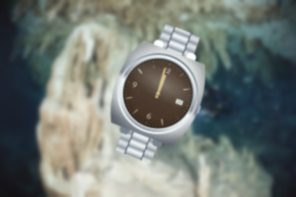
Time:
h=11 m=59
